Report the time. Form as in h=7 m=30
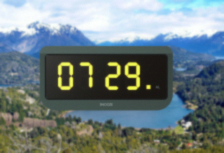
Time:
h=7 m=29
